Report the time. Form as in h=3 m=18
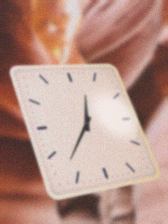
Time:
h=12 m=37
